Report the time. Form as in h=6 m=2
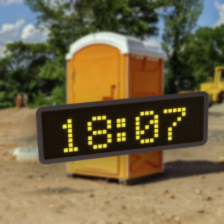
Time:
h=18 m=7
